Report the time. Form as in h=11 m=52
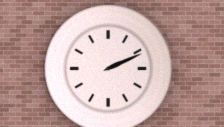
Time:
h=2 m=11
